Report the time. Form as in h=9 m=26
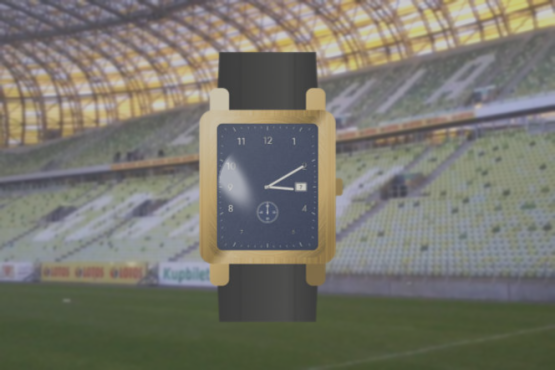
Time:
h=3 m=10
